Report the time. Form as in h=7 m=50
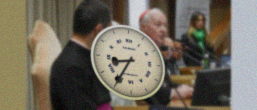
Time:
h=8 m=35
